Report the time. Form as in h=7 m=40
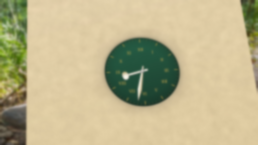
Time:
h=8 m=32
